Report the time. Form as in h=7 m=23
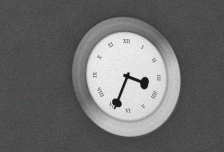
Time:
h=3 m=34
